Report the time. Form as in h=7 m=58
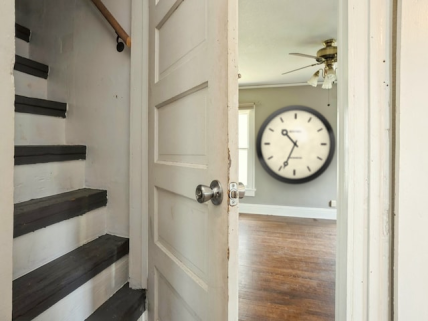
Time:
h=10 m=34
